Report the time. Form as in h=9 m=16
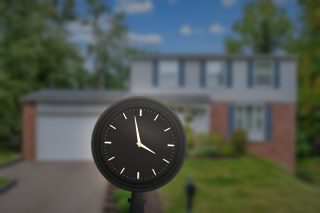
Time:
h=3 m=58
